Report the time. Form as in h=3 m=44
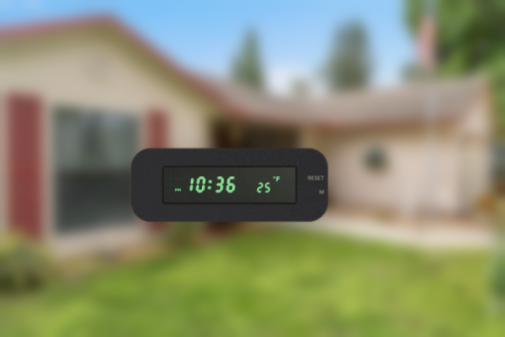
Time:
h=10 m=36
